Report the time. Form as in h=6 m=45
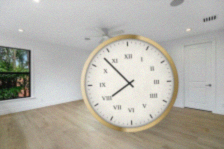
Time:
h=7 m=53
